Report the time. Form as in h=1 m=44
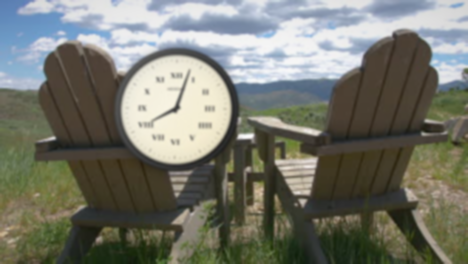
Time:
h=8 m=3
